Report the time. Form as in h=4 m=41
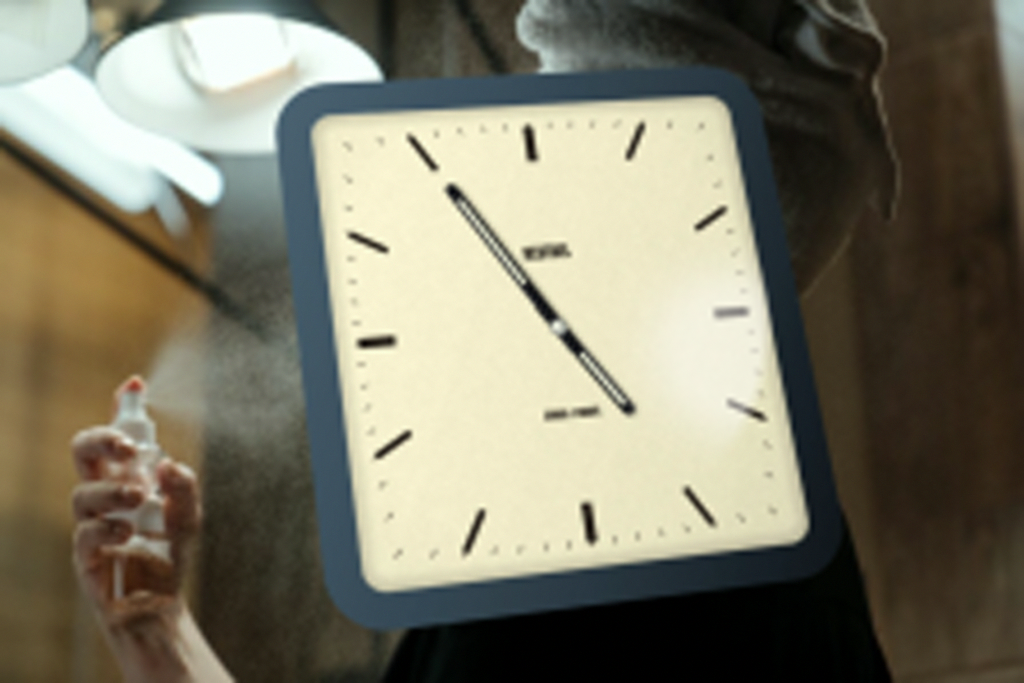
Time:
h=4 m=55
